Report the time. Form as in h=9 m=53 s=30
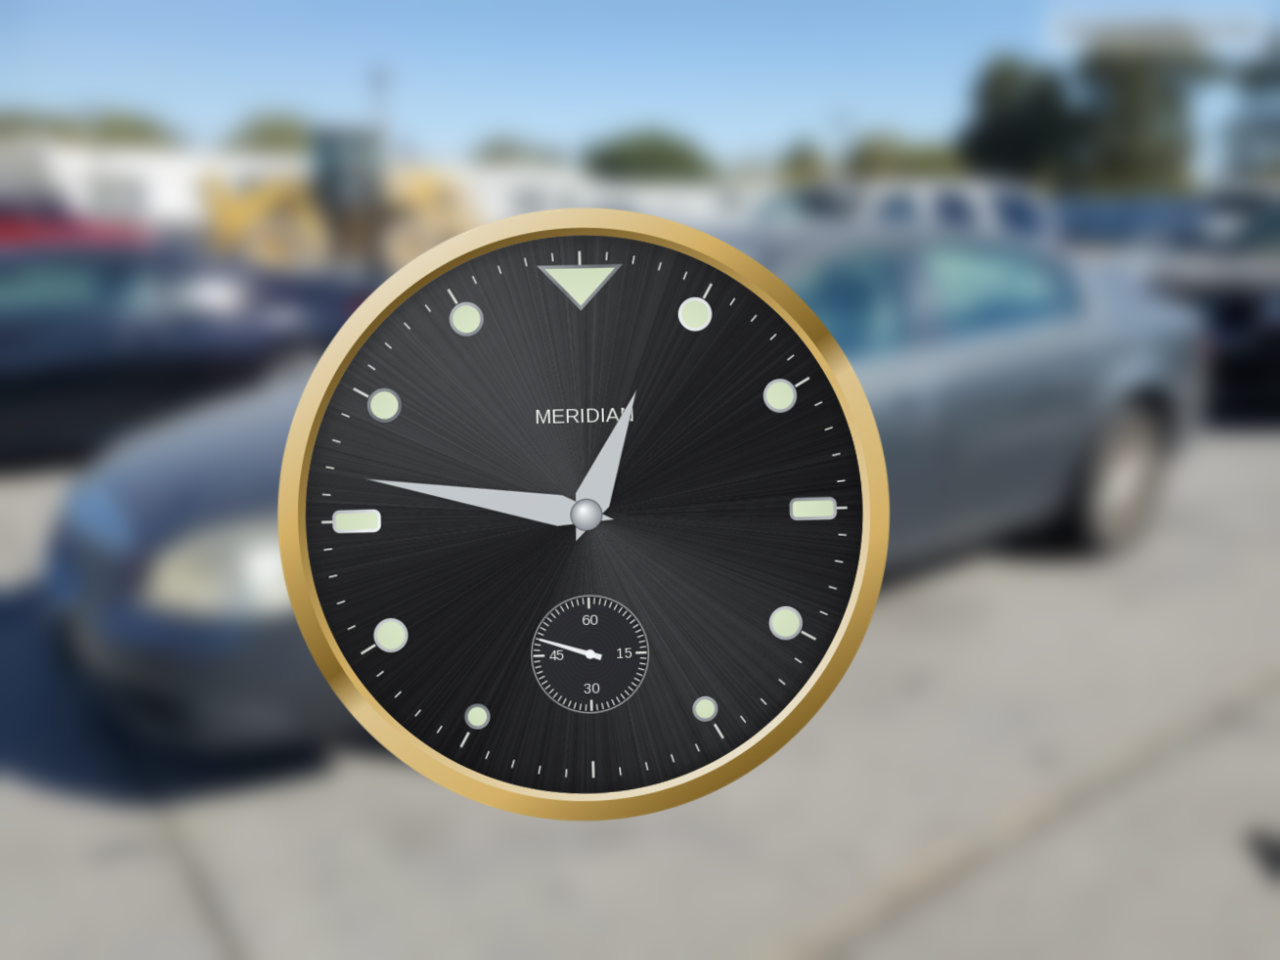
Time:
h=12 m=46 s=48
